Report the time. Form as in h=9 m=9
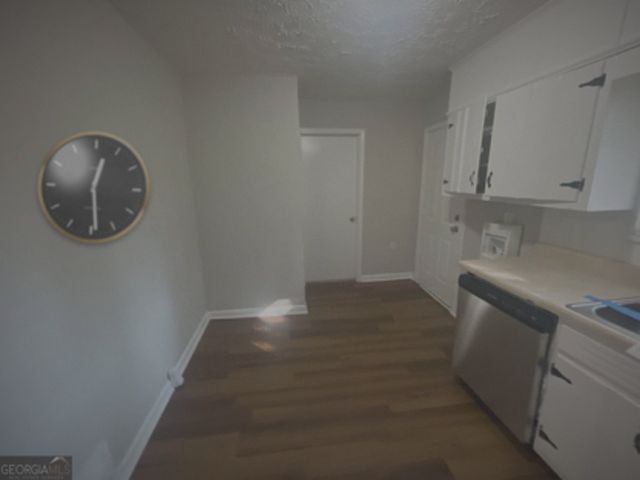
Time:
h=12 m=29
